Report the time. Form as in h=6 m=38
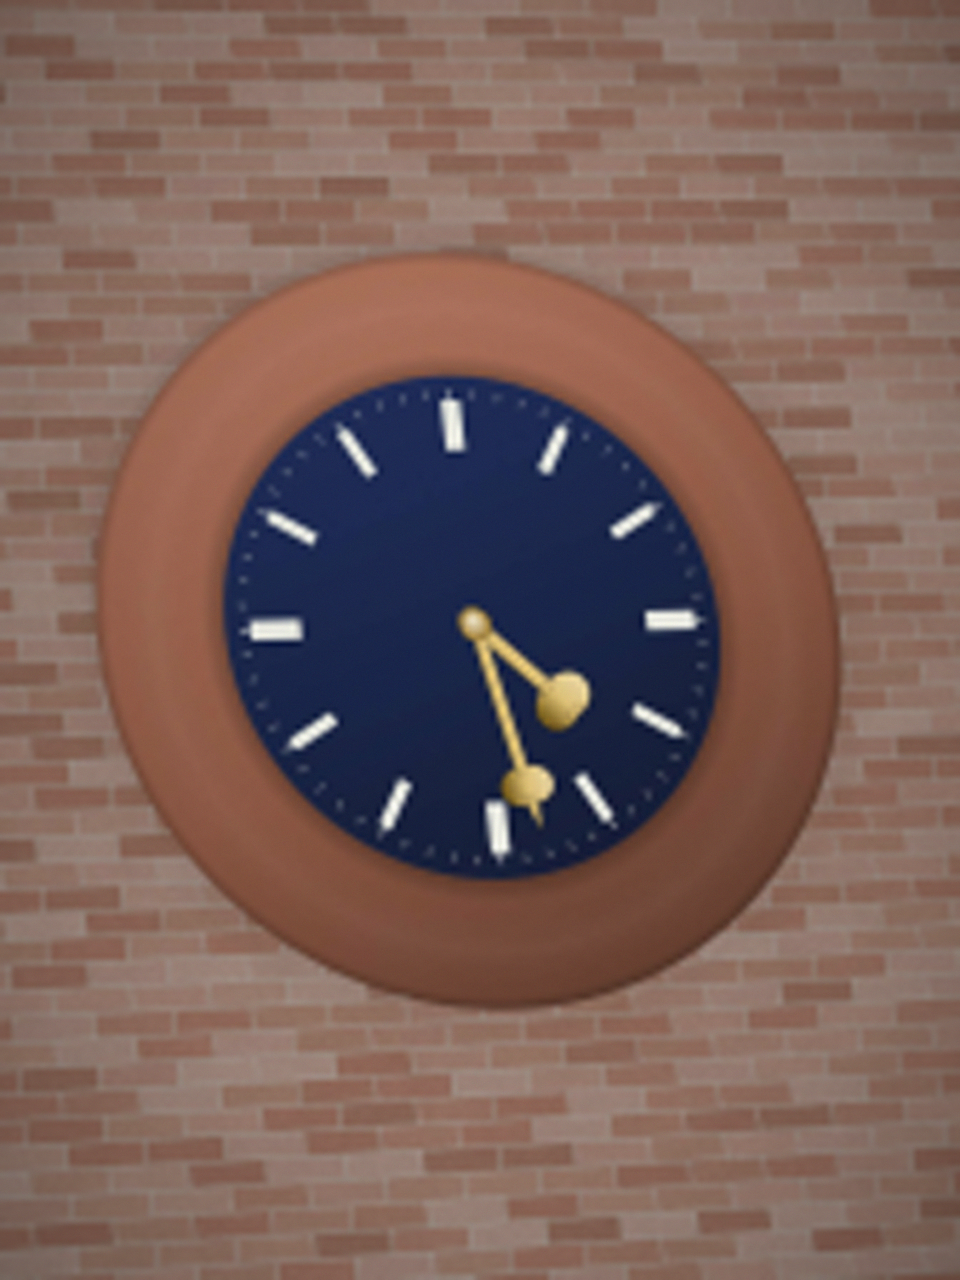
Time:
h=4 m=28
